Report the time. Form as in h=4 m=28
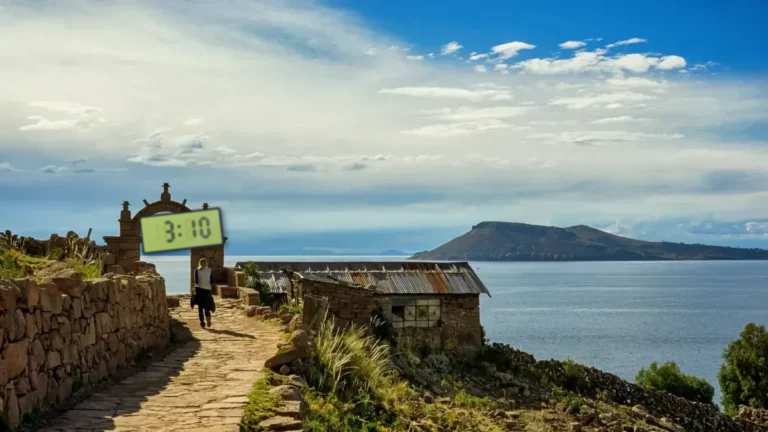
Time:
h=3 m=10
